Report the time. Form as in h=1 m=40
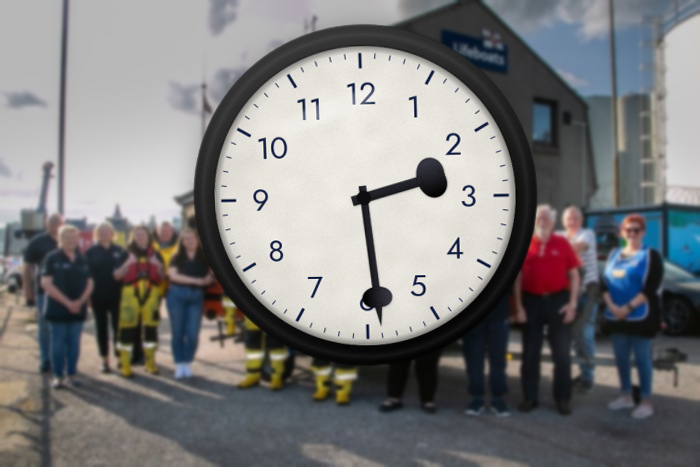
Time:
h=2 m=29
